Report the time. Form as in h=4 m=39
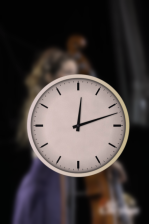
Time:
h=12 m=12
